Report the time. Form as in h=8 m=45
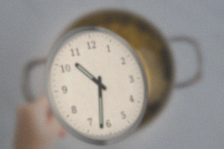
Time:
h=10 m=32
